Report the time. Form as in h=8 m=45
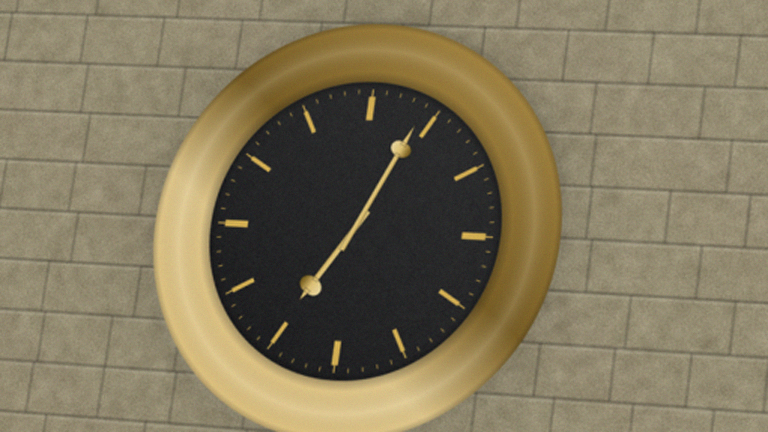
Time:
h=7 m=4
